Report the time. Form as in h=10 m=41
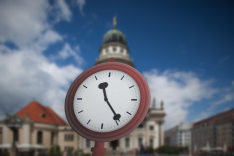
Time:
h=11 m=24
